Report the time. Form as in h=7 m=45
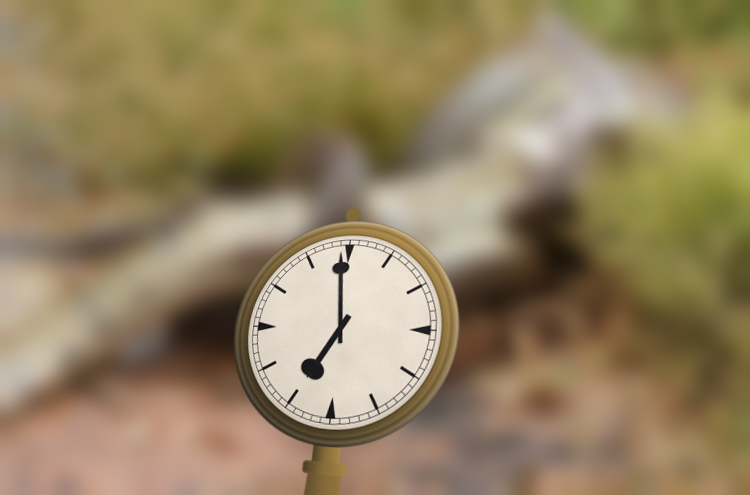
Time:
h=6 m=59
